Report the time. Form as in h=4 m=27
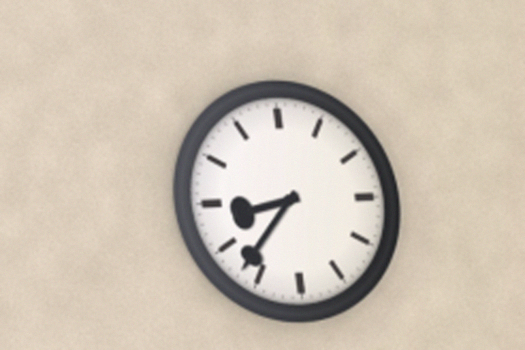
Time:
h=8 m=37
